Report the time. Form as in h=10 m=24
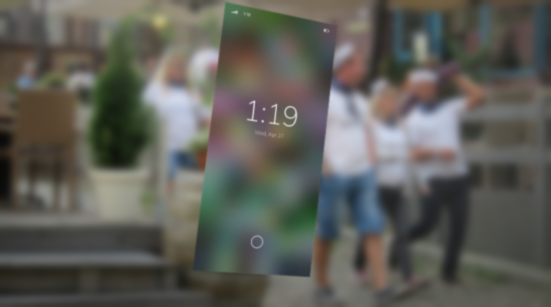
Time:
h=1 m=19
